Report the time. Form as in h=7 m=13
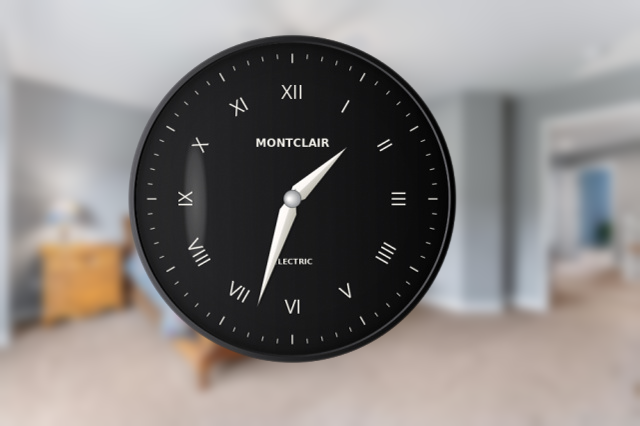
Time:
h=1 m=33
